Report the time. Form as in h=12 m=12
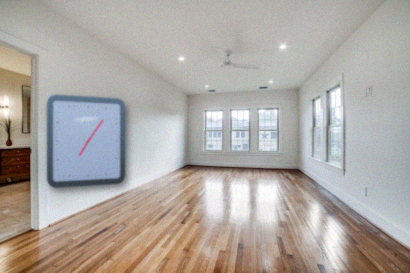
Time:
h=7 m=6
